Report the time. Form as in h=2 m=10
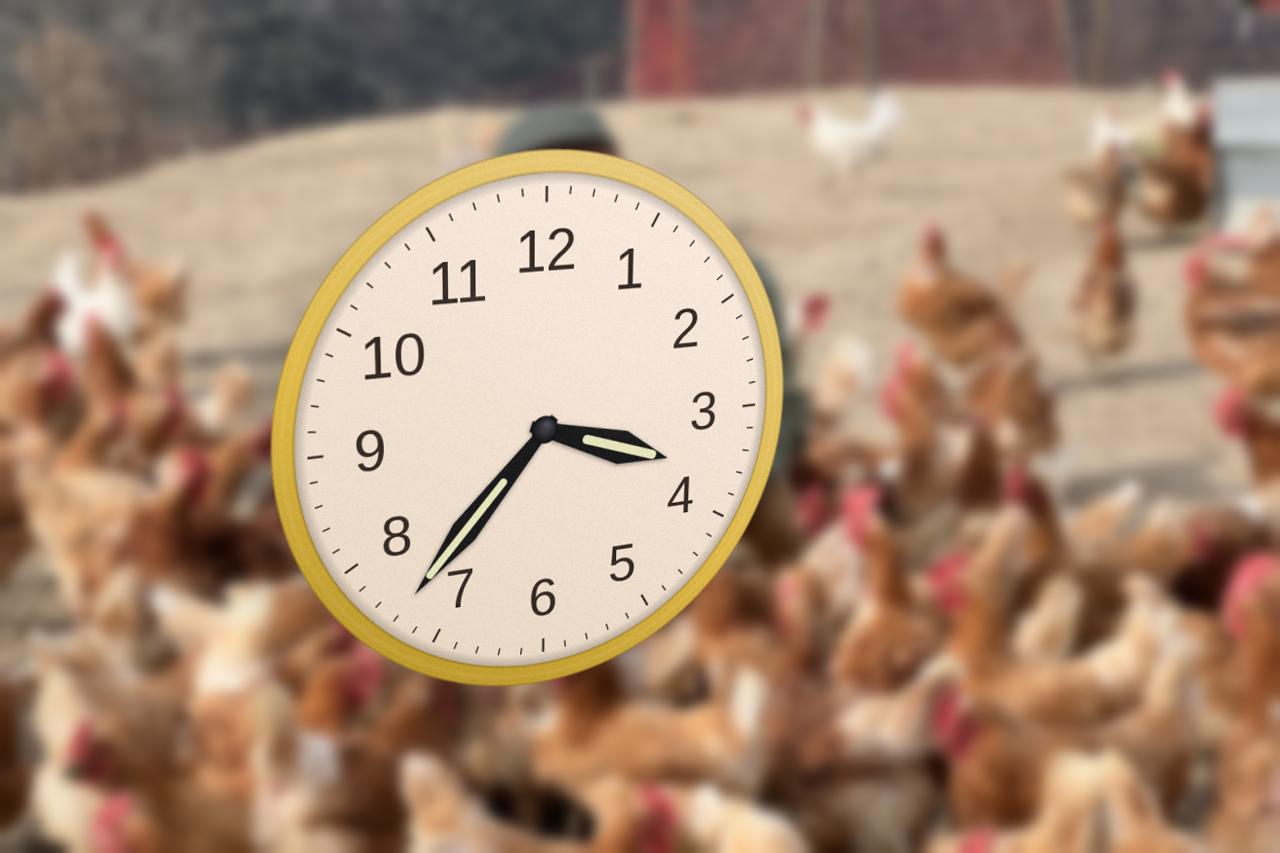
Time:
h=3 m=37
